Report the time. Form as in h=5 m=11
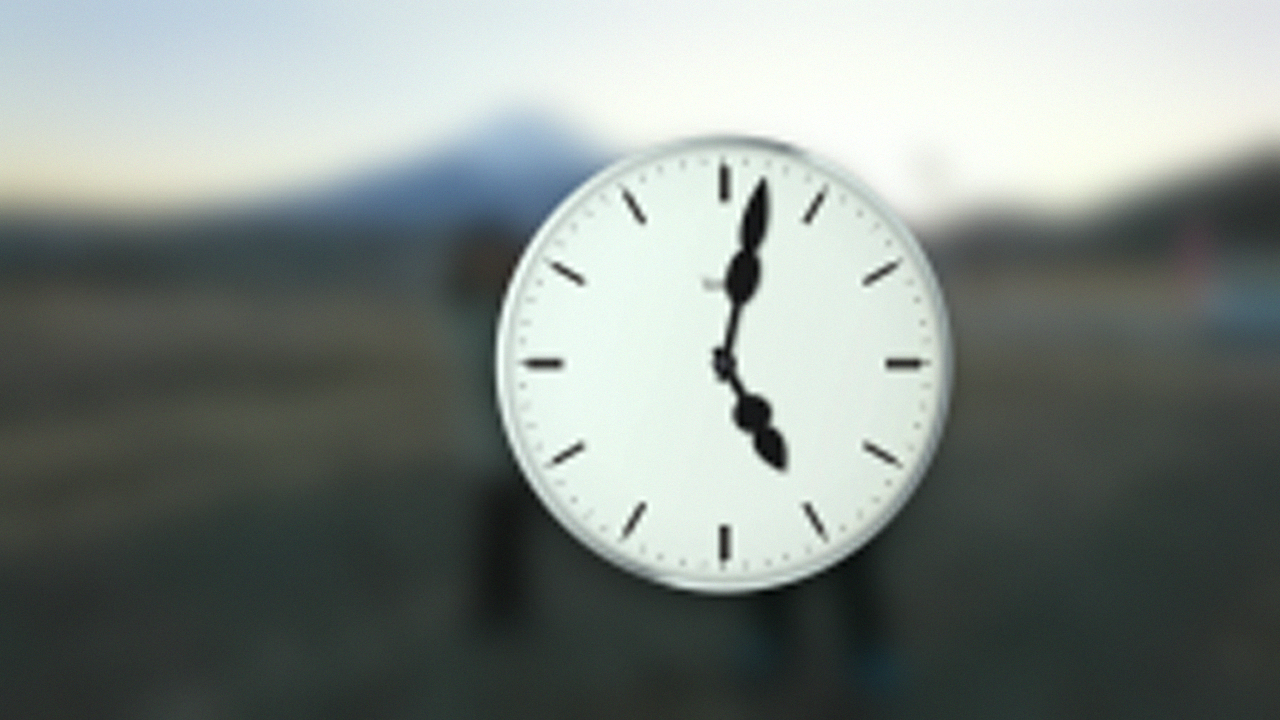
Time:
h=5 m=2
